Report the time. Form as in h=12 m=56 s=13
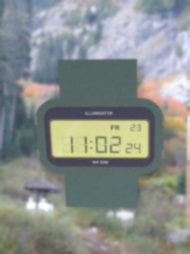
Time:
h=11 m=2 s=24
